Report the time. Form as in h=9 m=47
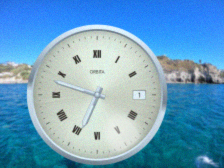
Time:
h=6 m=48
